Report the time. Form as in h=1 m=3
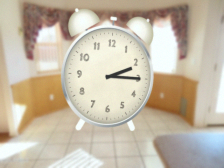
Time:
h=2 m=15
